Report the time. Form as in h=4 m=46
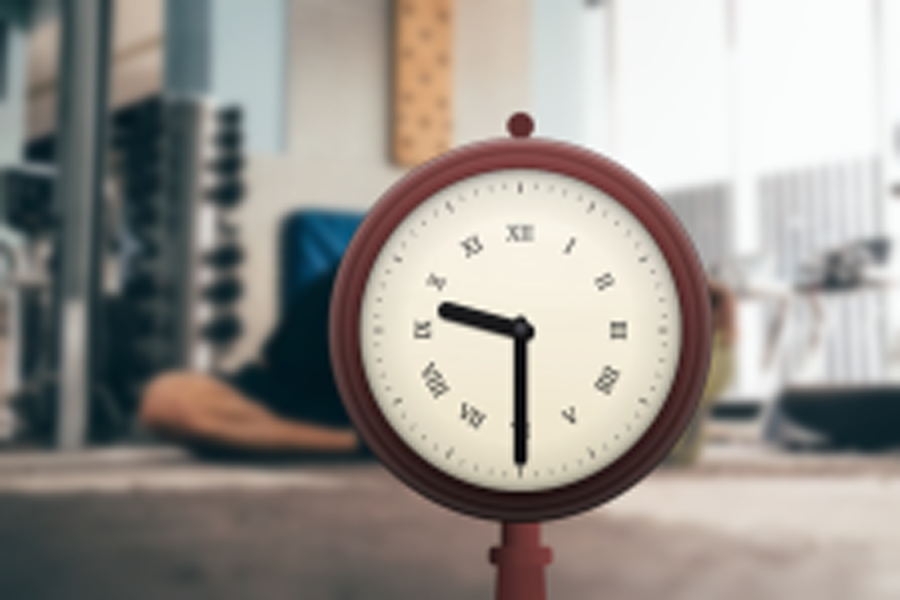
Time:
h=9 m=30
